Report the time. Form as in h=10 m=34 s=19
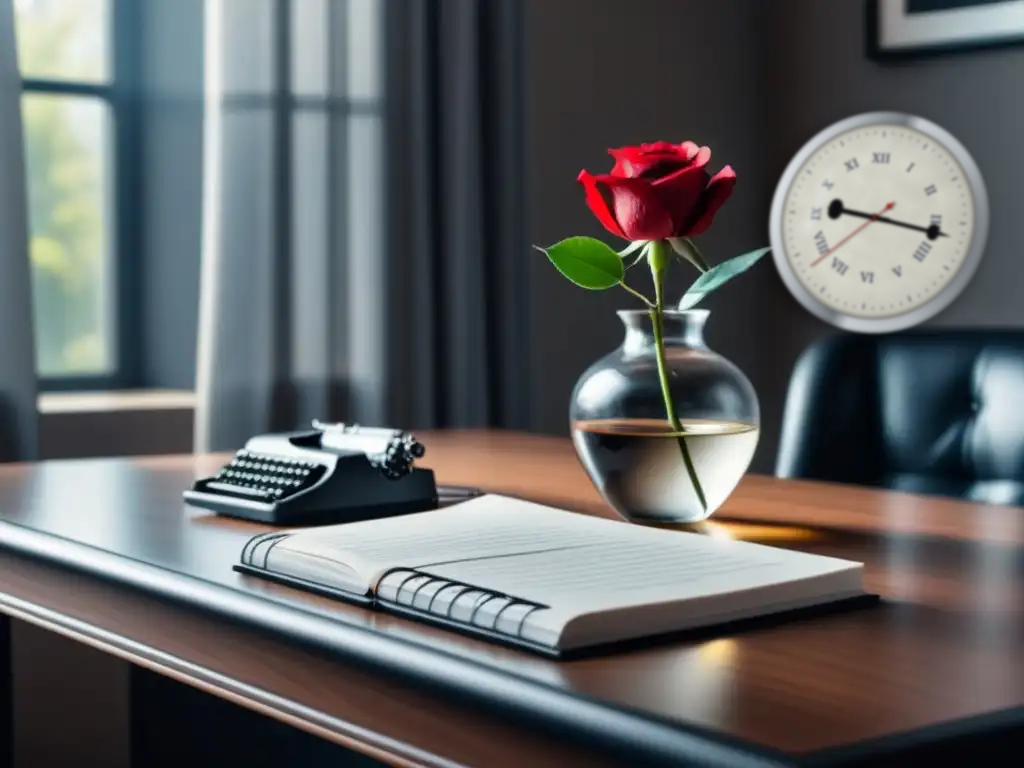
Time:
h=9 m=16 s=38
